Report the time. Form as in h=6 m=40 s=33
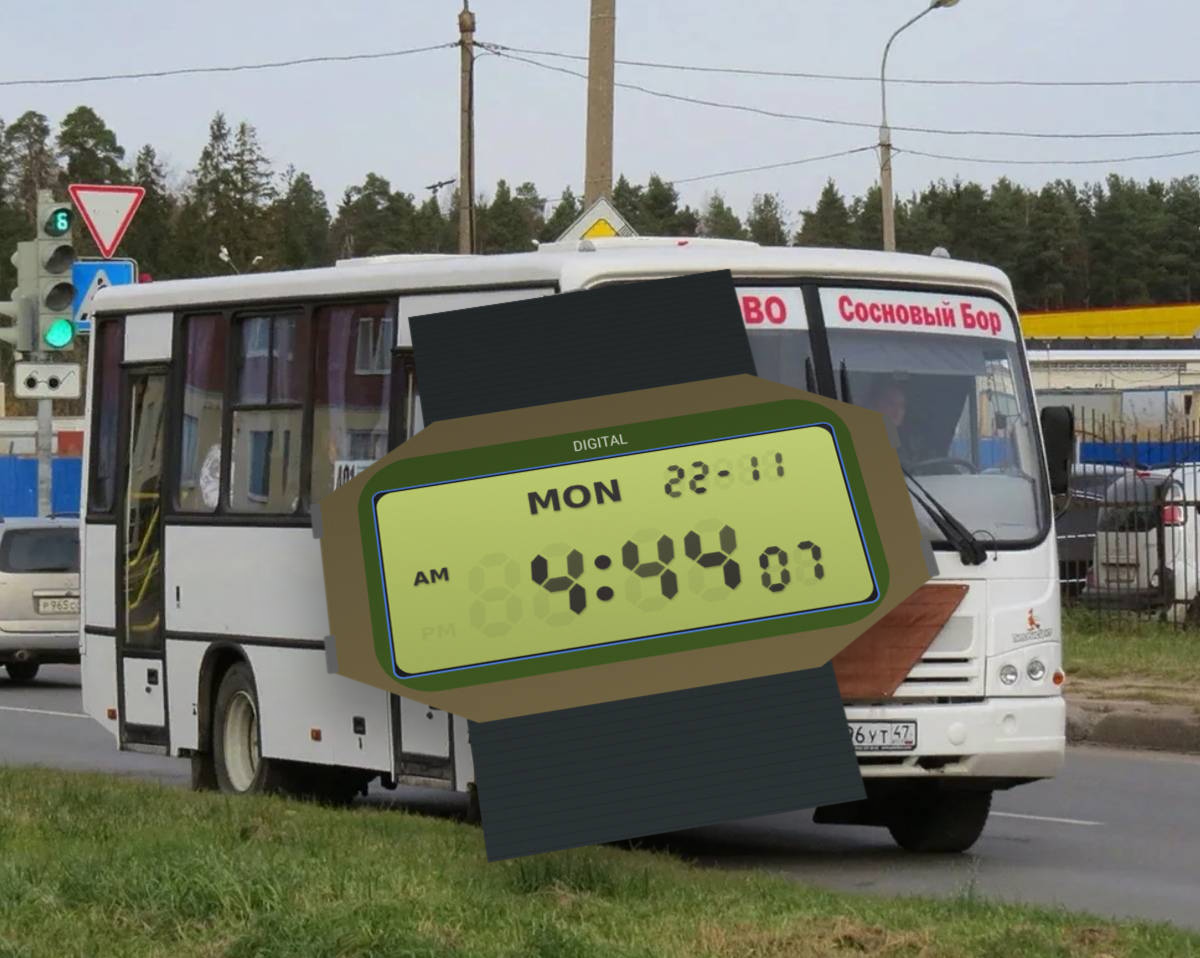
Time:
h=4 m=44 s=7
